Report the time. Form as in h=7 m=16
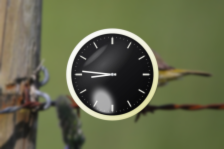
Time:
h=8 m=46
